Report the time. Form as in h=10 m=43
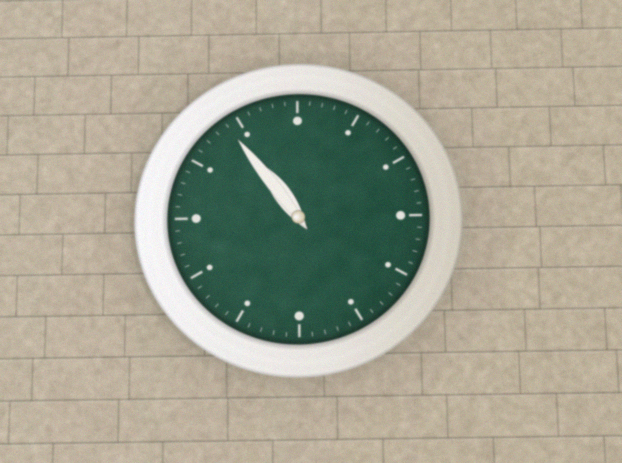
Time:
h=10 m=54
